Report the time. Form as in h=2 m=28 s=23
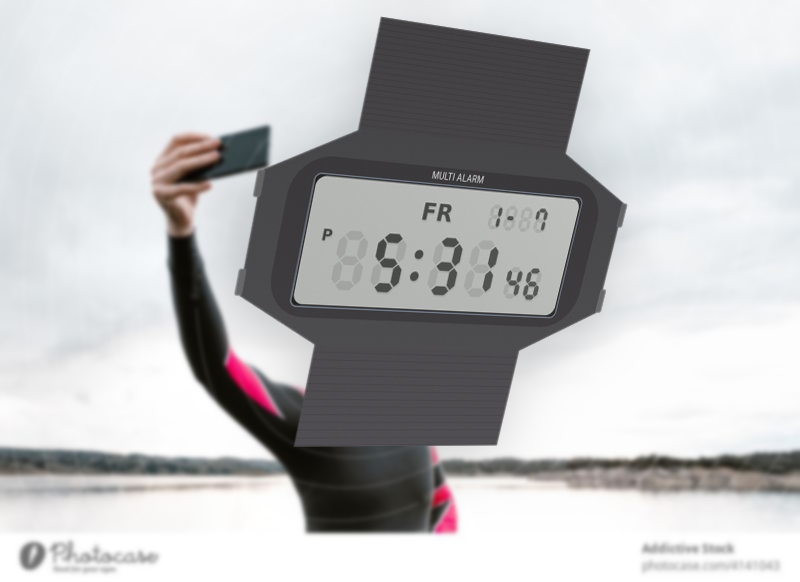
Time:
h=5 m=31 s=46
